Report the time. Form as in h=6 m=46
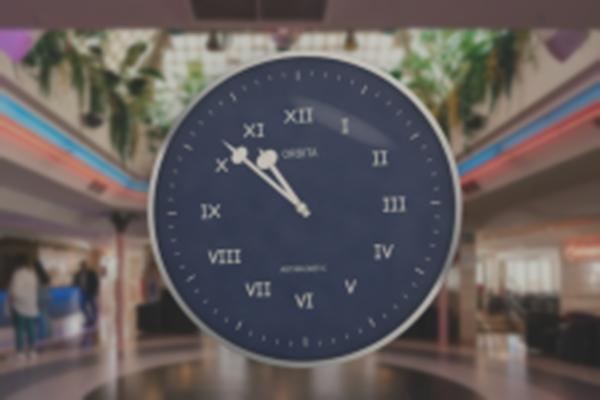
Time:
h=10 m=52
